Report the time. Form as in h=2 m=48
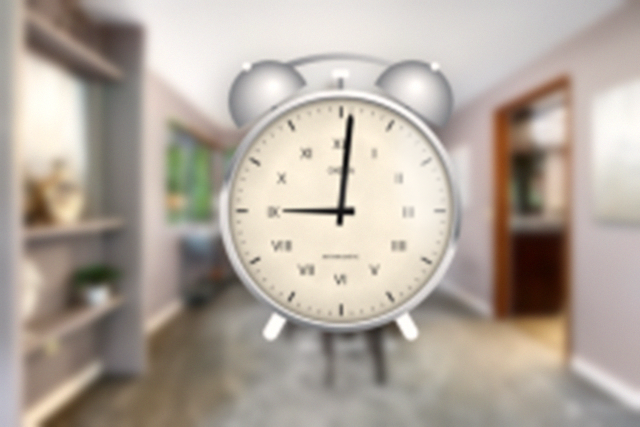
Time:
h=9 m=1
